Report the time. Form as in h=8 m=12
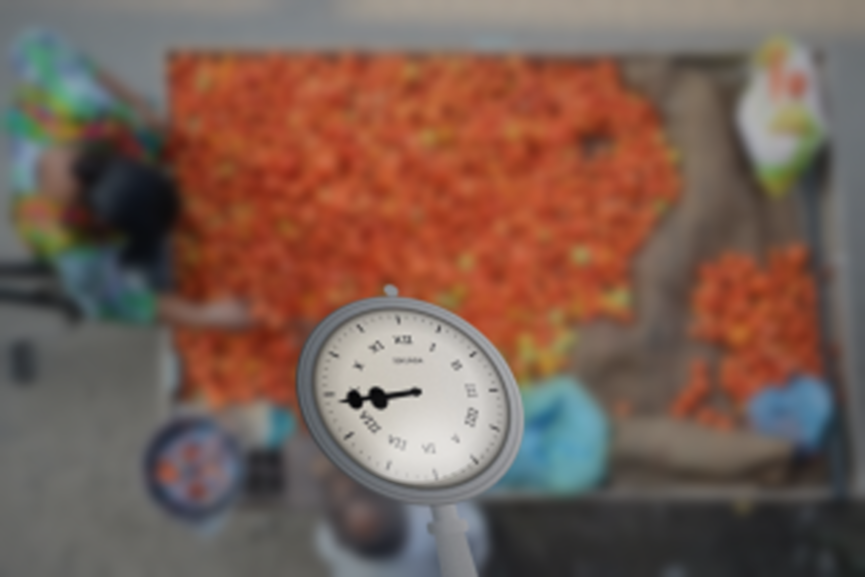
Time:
h=8 m=44
